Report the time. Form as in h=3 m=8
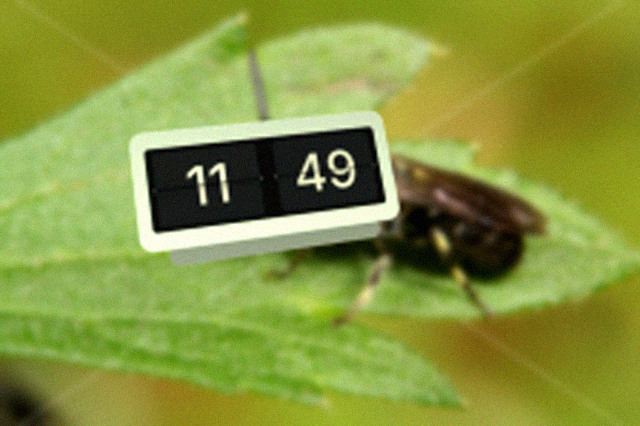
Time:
h=11 m=49
